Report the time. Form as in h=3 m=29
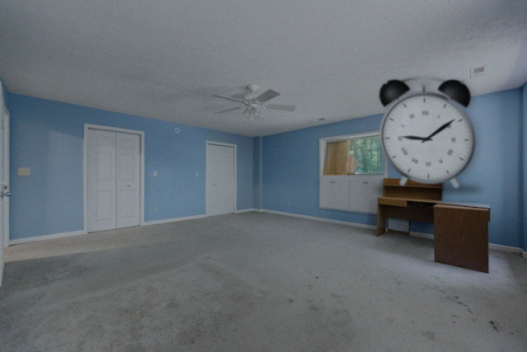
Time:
h=9 m=9
